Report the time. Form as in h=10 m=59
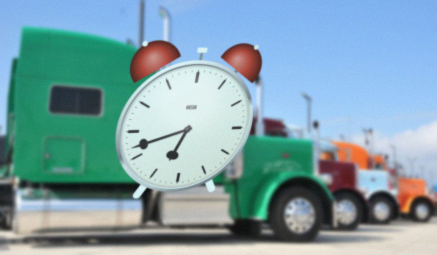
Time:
h=6 m=42
